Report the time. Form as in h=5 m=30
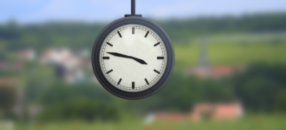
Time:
h=3 m=47
